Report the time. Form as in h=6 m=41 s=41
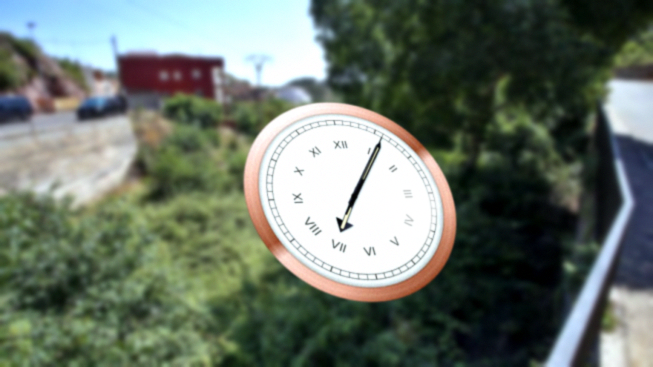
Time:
h=7 m=6 s=6
